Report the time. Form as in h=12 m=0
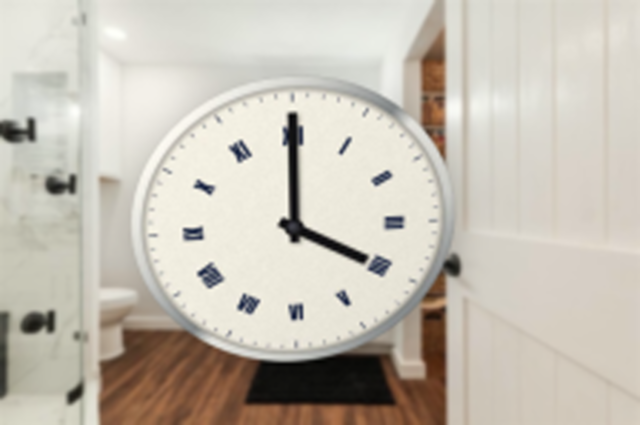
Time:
h=4 m=0
